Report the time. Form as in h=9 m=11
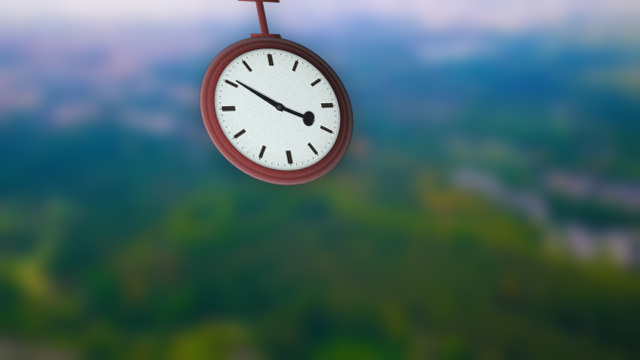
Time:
h=3 m=51
